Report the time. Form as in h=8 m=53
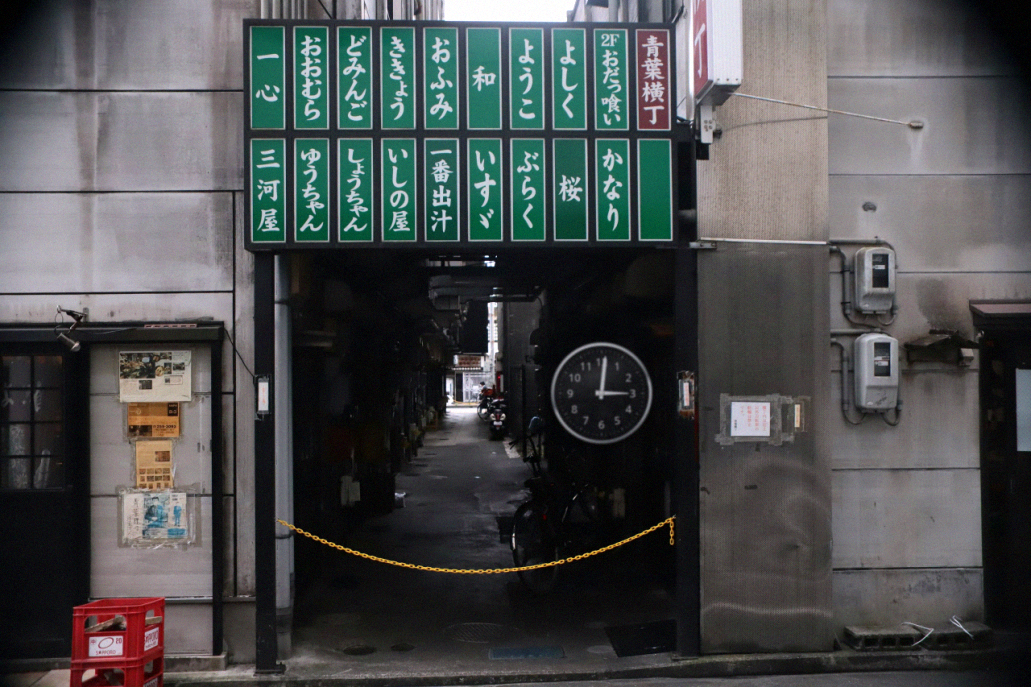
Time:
h=3 m=1
